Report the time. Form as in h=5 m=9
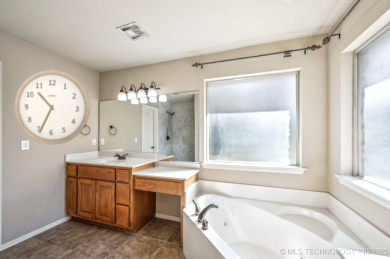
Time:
h=10 m=34
